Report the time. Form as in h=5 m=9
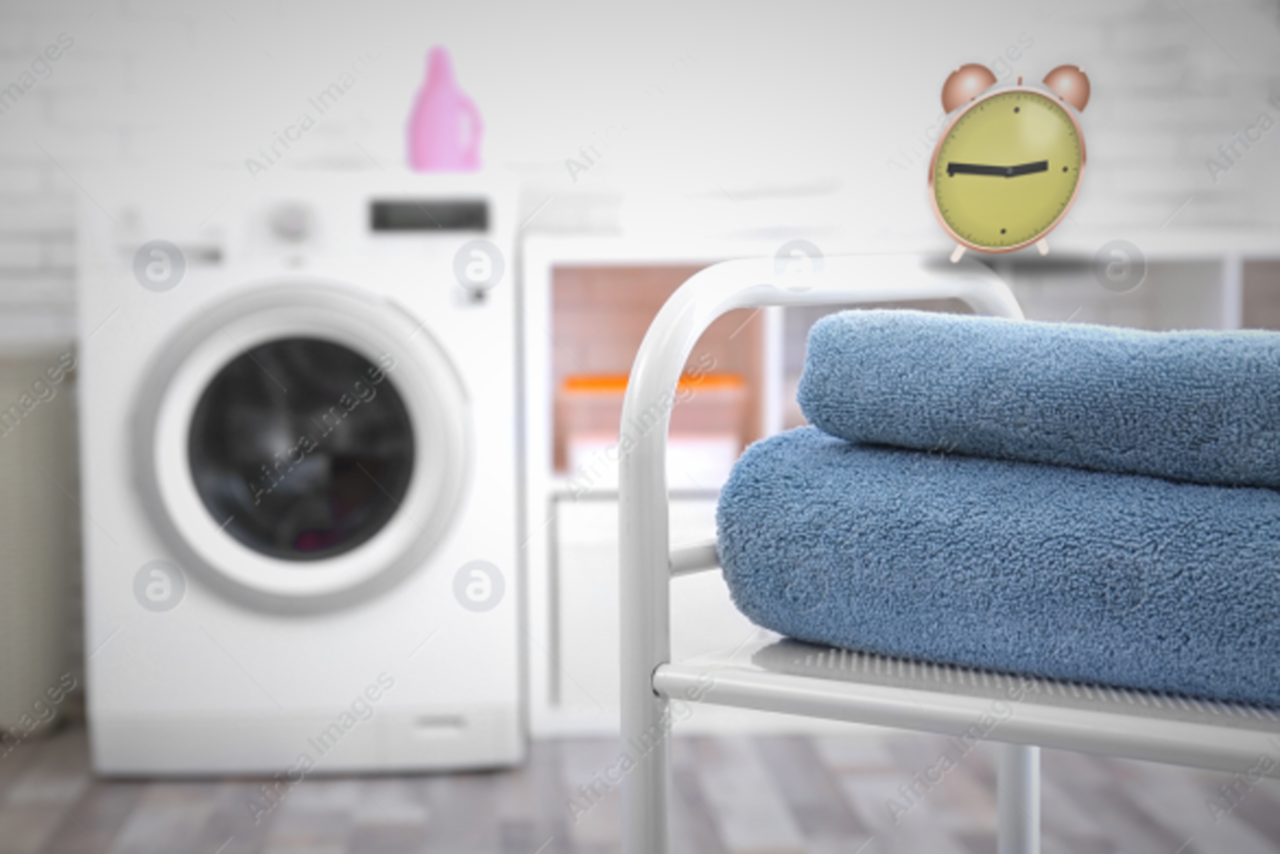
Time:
h=2 m=46
